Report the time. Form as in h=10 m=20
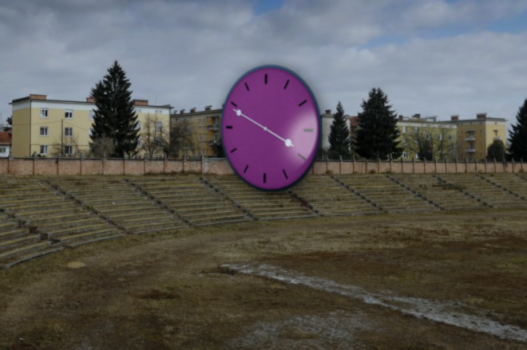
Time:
h=3 m=49
